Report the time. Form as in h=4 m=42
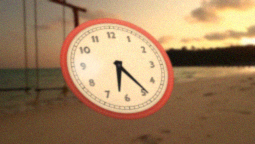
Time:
h=6 m=24
